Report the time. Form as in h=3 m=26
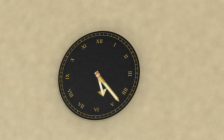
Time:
h=5 m=23
